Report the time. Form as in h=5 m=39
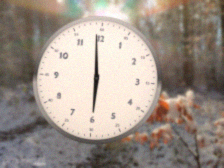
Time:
h=5 m=59
